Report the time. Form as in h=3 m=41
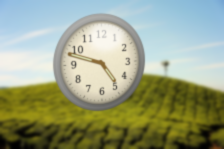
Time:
h=4 m=48
